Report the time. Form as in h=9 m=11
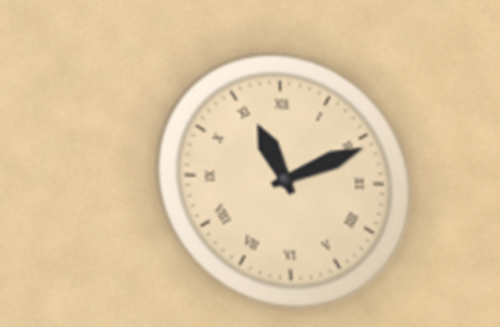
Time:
h=11 m=11
